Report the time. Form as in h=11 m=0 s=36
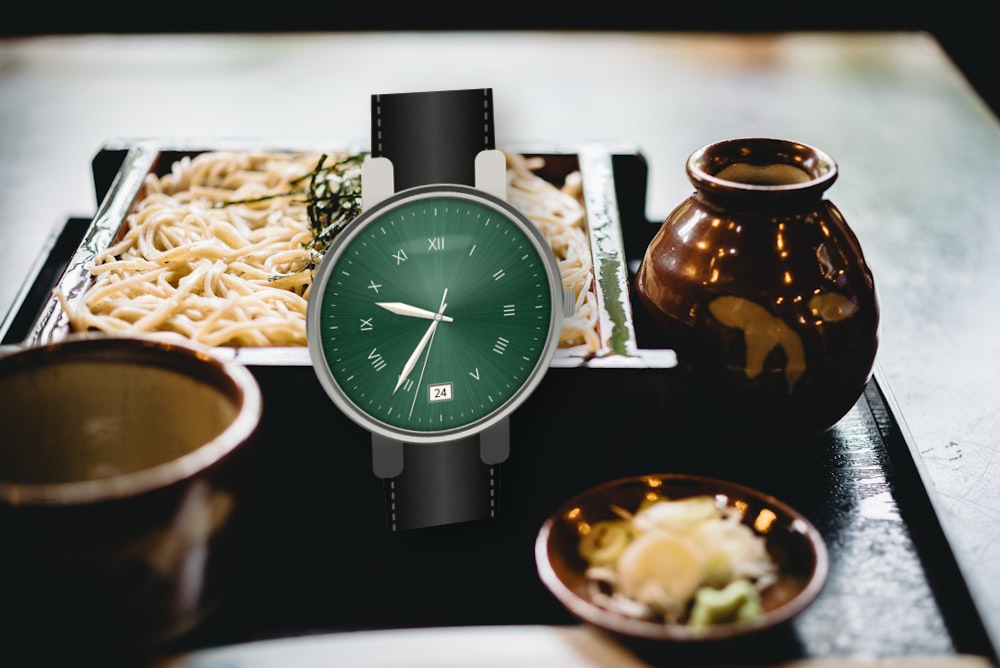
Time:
h=9 m=35 s=33
